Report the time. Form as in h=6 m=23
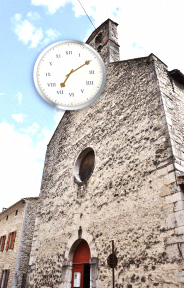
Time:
h=7 m=10
